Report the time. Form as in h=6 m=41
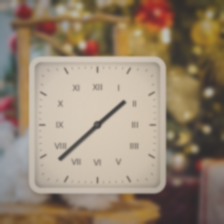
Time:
h=1 m=38
